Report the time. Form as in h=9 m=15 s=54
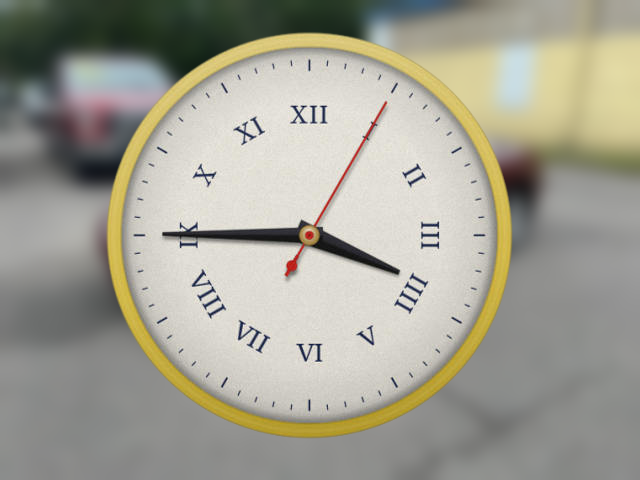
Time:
h=3 m=45 s=5
